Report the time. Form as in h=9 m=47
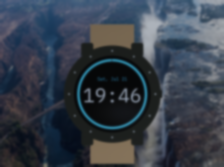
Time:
h=19 m=46
